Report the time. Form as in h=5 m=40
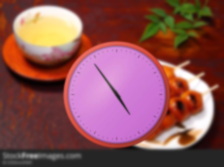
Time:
h=4 m=54
